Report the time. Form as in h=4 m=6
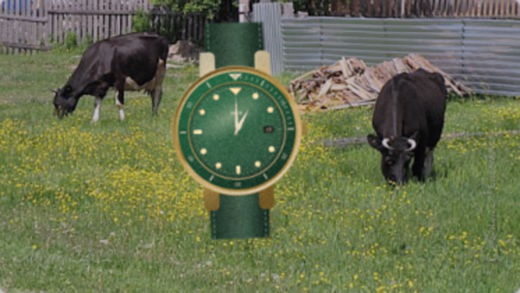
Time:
h=1 m=0
